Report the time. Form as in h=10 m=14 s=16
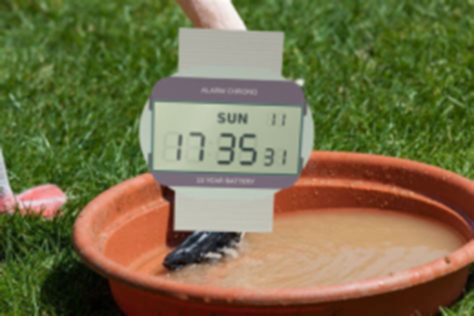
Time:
h=17 m=35 s=31
